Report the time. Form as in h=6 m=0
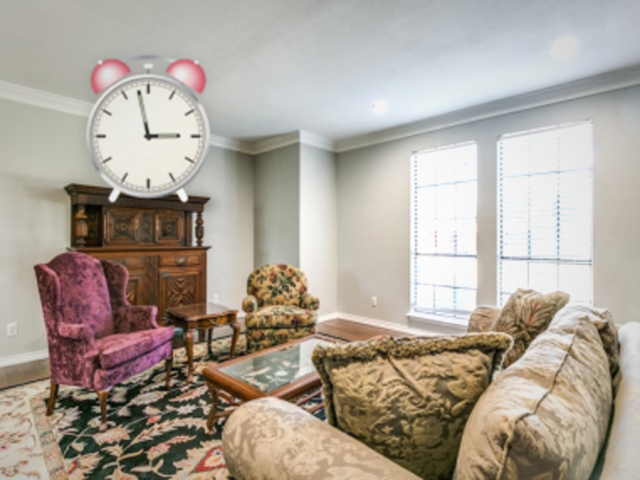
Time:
h=2 m=58
